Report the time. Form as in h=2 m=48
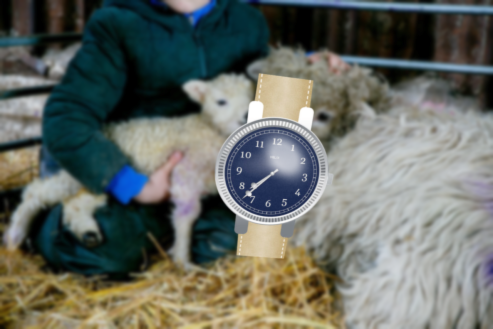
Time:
h=7 m=37
